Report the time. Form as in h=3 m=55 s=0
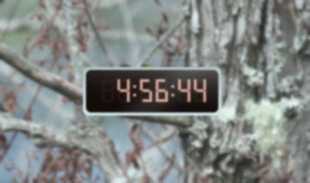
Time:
h=4 m=56 s=44
